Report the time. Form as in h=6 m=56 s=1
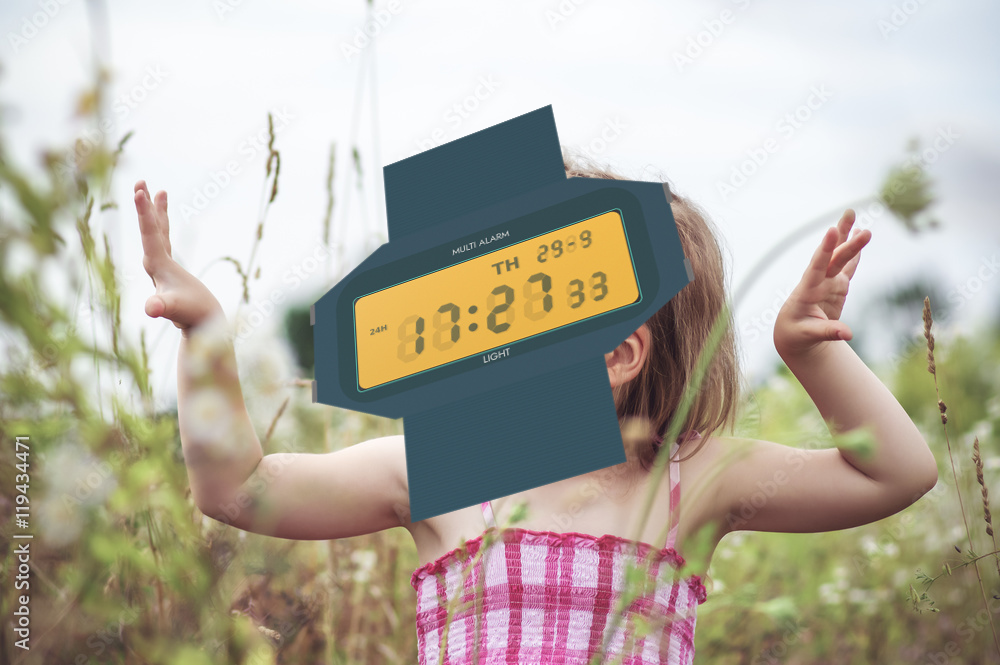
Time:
h=17 m=27 s=33
